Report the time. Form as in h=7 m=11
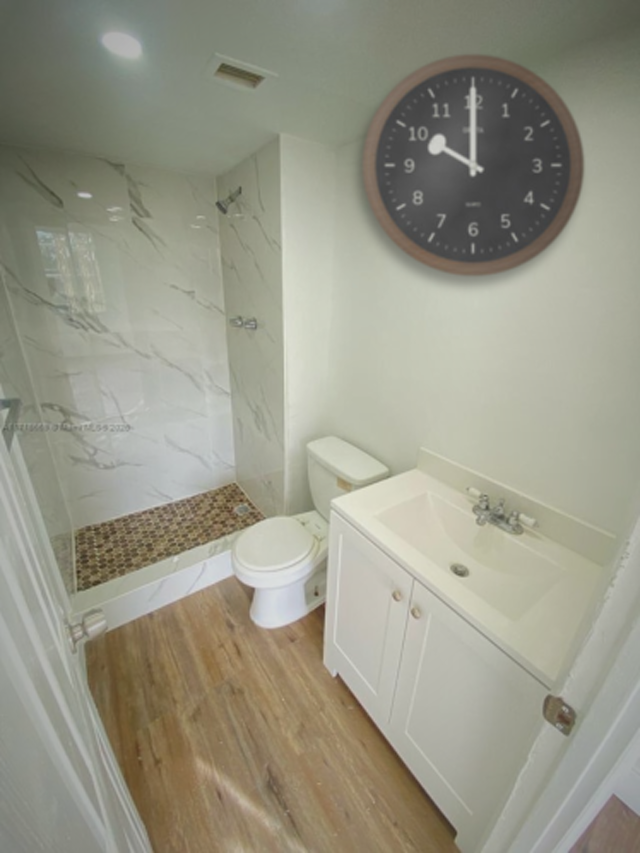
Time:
h=10 m=0
